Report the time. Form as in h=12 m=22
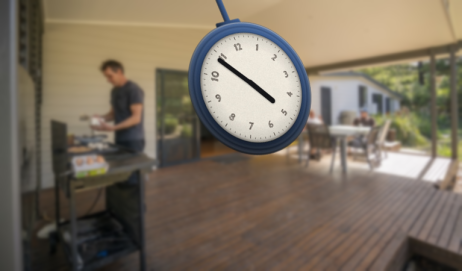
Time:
h=4 m=54
